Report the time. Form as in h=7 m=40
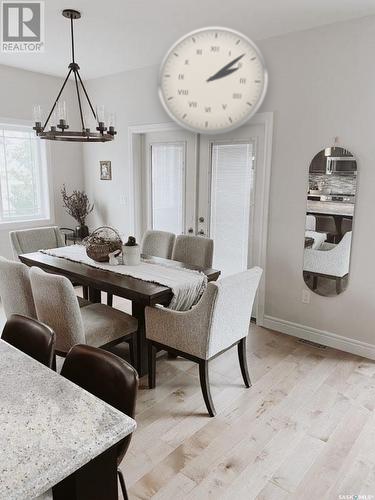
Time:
h=2 m=8
